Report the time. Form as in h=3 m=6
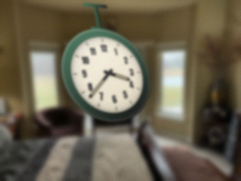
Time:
h=3 m=38
